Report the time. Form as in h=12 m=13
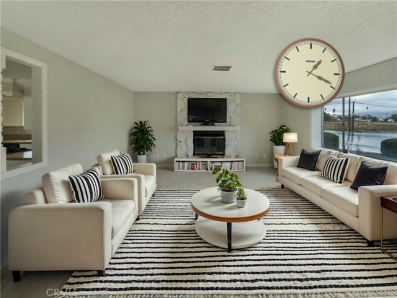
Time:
h=1 m=19
